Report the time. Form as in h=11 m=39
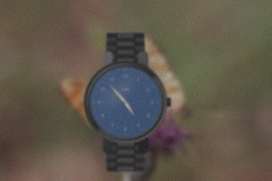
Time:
h=4 m=53
